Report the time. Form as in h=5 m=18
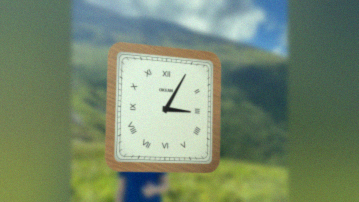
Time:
h=3 m=5
